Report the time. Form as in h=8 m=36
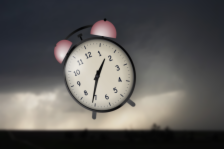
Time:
h=1 m=36
